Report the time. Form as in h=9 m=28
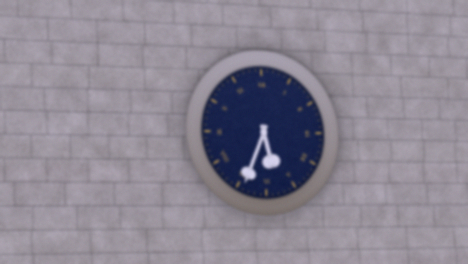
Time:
h=5 m=34
